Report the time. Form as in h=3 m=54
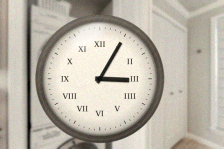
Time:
h=3 m=5
